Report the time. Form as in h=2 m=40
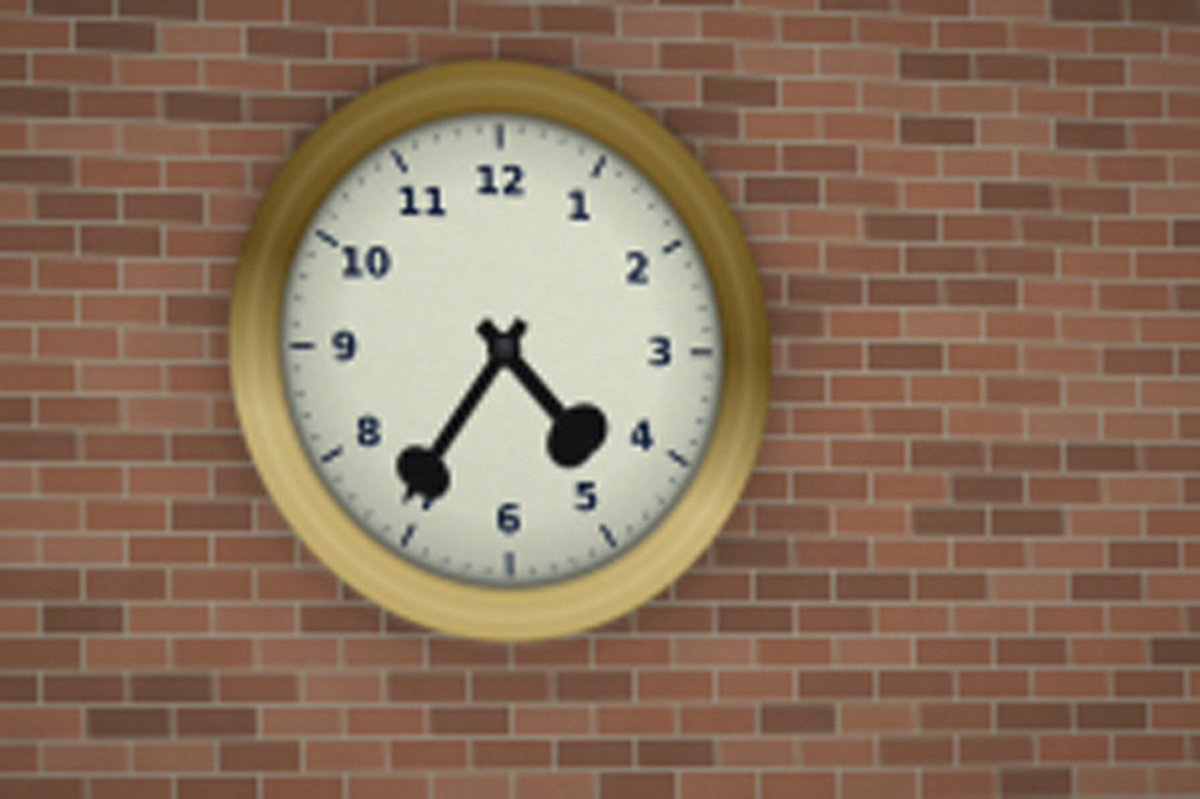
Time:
h=4 m=36
